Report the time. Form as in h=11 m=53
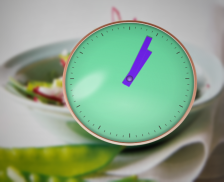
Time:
h=1 m=4
